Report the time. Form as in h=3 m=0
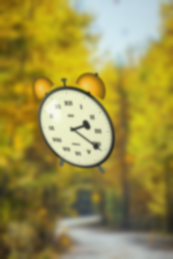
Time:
h=2 m=21
